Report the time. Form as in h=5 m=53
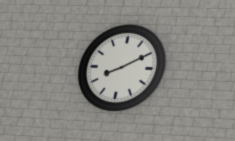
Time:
h=8 m=10
